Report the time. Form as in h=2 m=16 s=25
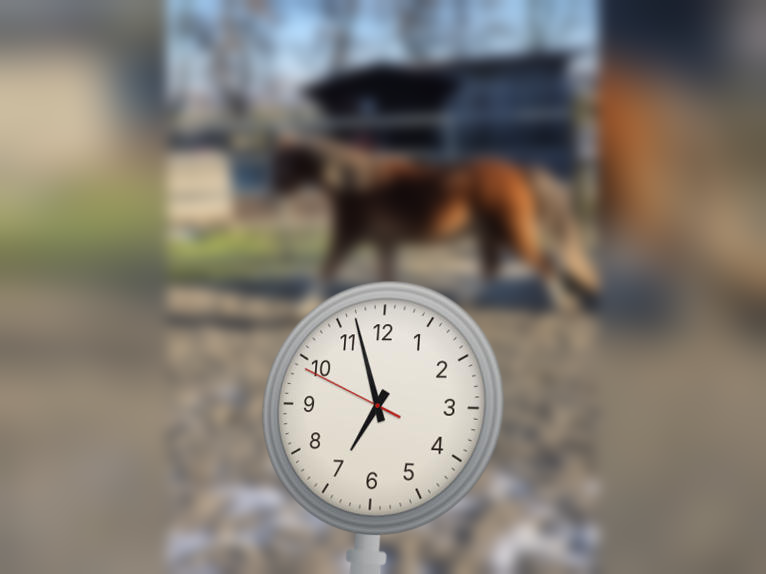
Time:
h=6 m=56 s=49
